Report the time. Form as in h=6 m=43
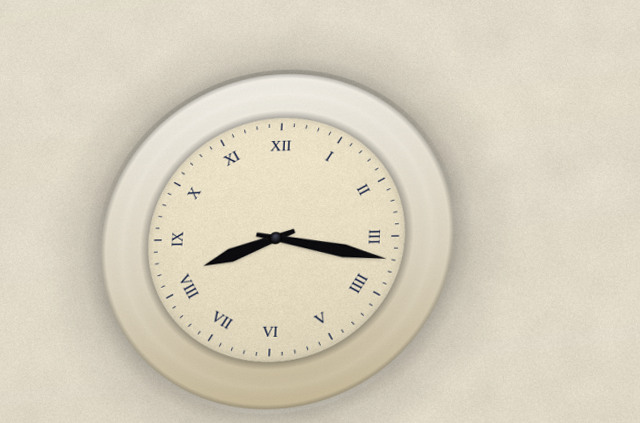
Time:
h=8 m=17
